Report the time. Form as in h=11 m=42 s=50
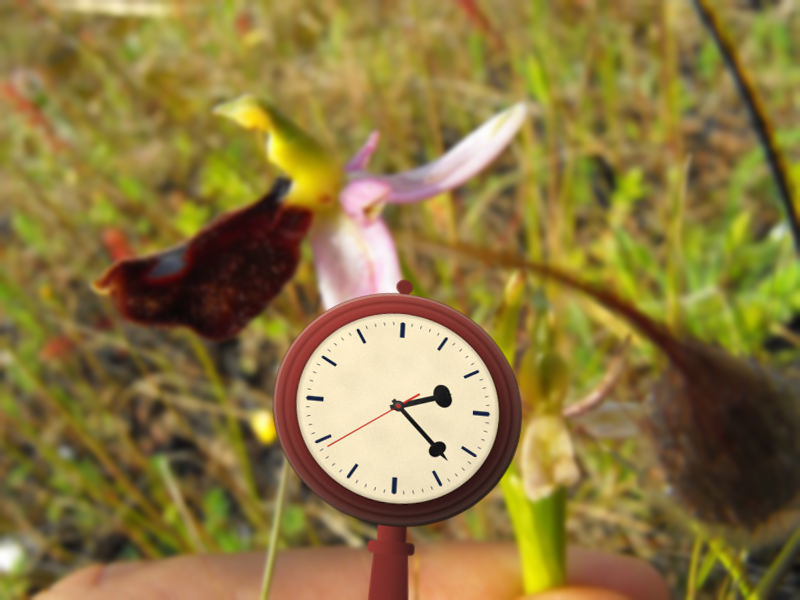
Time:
h=2 m=22 s=39
